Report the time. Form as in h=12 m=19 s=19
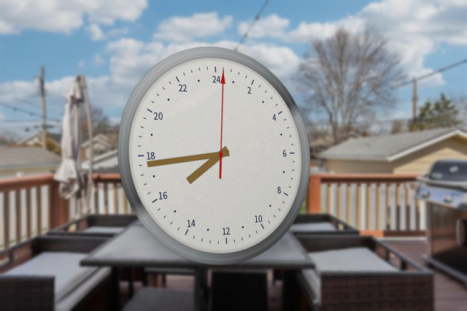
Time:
h=15 m=44 s=1
